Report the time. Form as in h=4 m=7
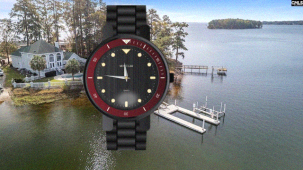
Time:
h=11 m=46
